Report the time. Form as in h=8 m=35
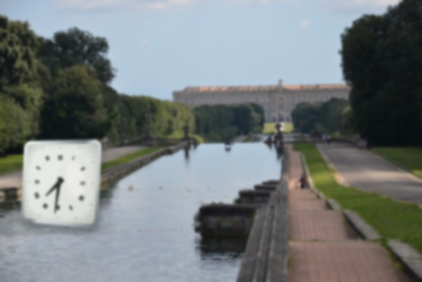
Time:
h=7 m=31
